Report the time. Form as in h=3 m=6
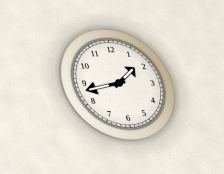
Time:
h=1 m=43
